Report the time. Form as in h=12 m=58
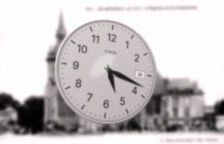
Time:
h=5 m=18
